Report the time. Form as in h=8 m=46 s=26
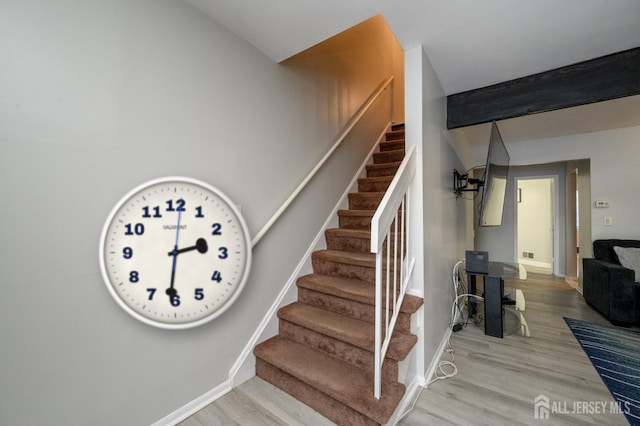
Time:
h=2 m=31 s=1
